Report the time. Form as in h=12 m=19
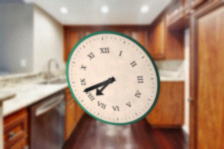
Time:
h=7 m=42
